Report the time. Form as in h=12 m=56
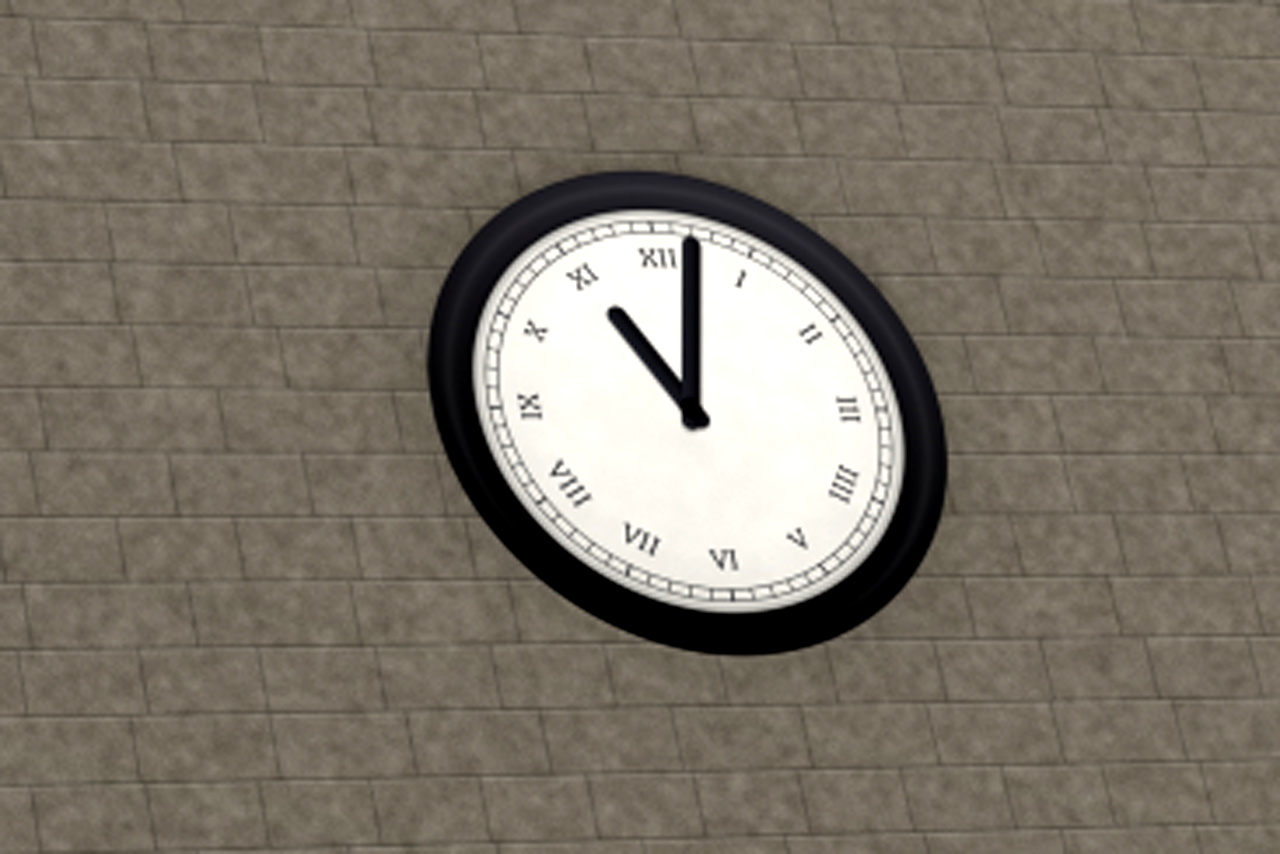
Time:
h=11 m=2
